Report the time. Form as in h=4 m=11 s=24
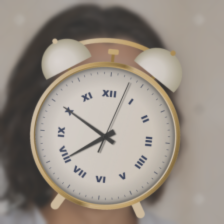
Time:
h=7 m=50 s=3
